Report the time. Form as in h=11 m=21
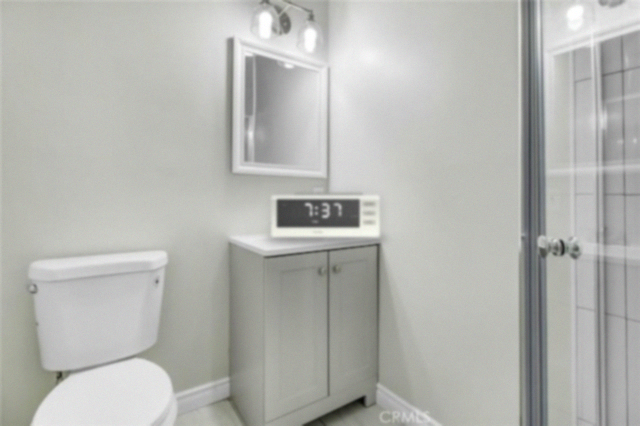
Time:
h=7 m=37
